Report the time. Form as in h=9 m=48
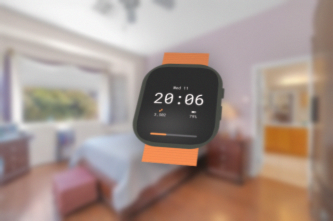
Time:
h=20 m=6
